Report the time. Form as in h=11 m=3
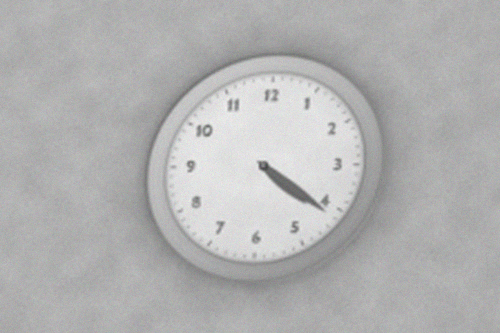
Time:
h=4 m=21
